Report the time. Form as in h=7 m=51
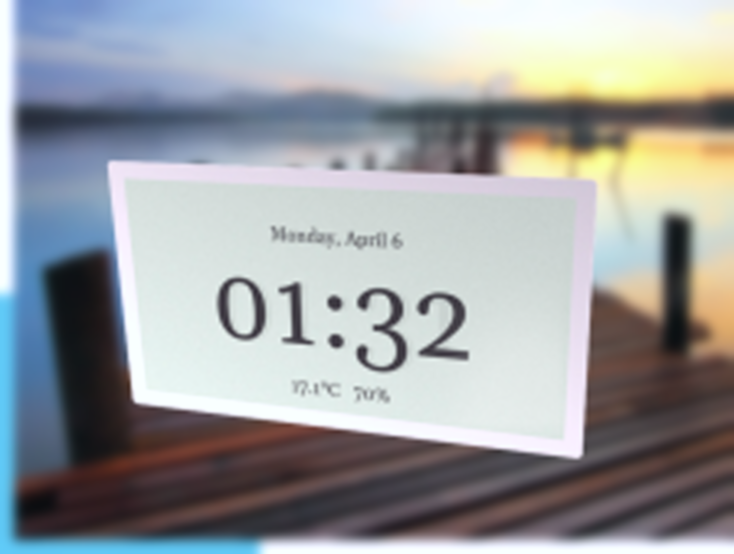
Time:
h=1 m=32
